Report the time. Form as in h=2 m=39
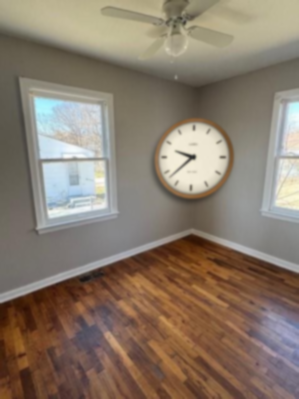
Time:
h=9 m=38
